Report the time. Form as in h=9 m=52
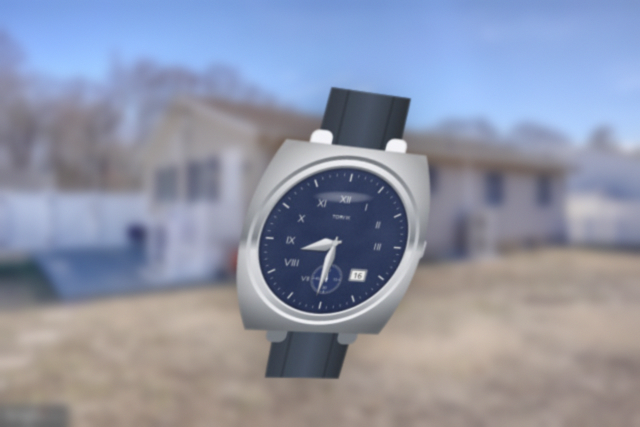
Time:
h=8 m=31
